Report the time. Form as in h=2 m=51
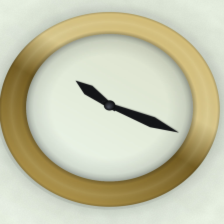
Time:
h=10 m=19
